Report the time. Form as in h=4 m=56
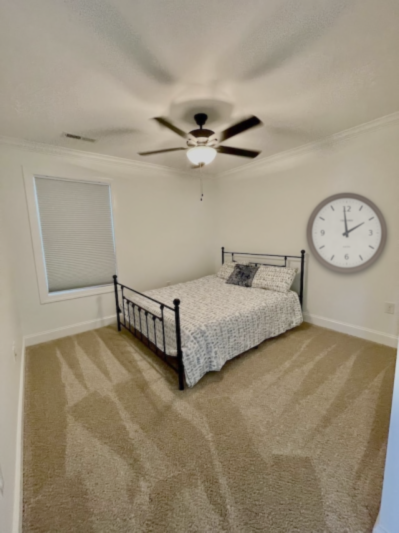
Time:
h=1 m=59
